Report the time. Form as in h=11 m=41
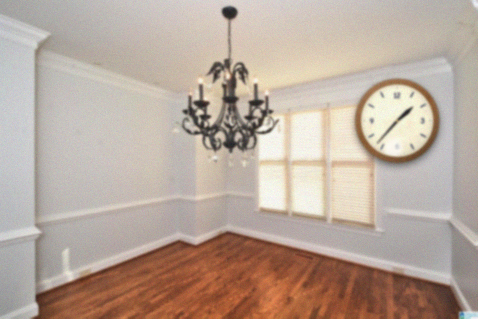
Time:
h=1 m=37
